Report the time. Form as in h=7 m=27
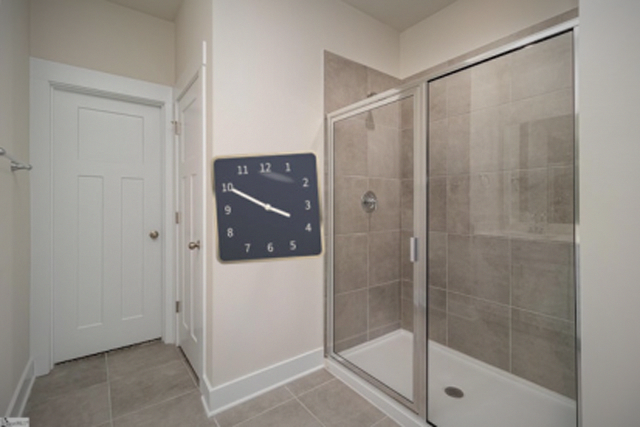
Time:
h=3 m=50
